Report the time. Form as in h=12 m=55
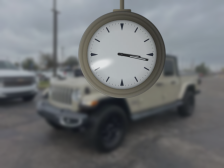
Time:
h=3 m=17
